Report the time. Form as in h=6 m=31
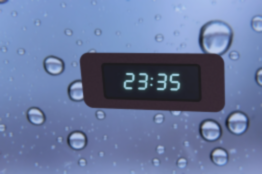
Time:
h=23 m=35
